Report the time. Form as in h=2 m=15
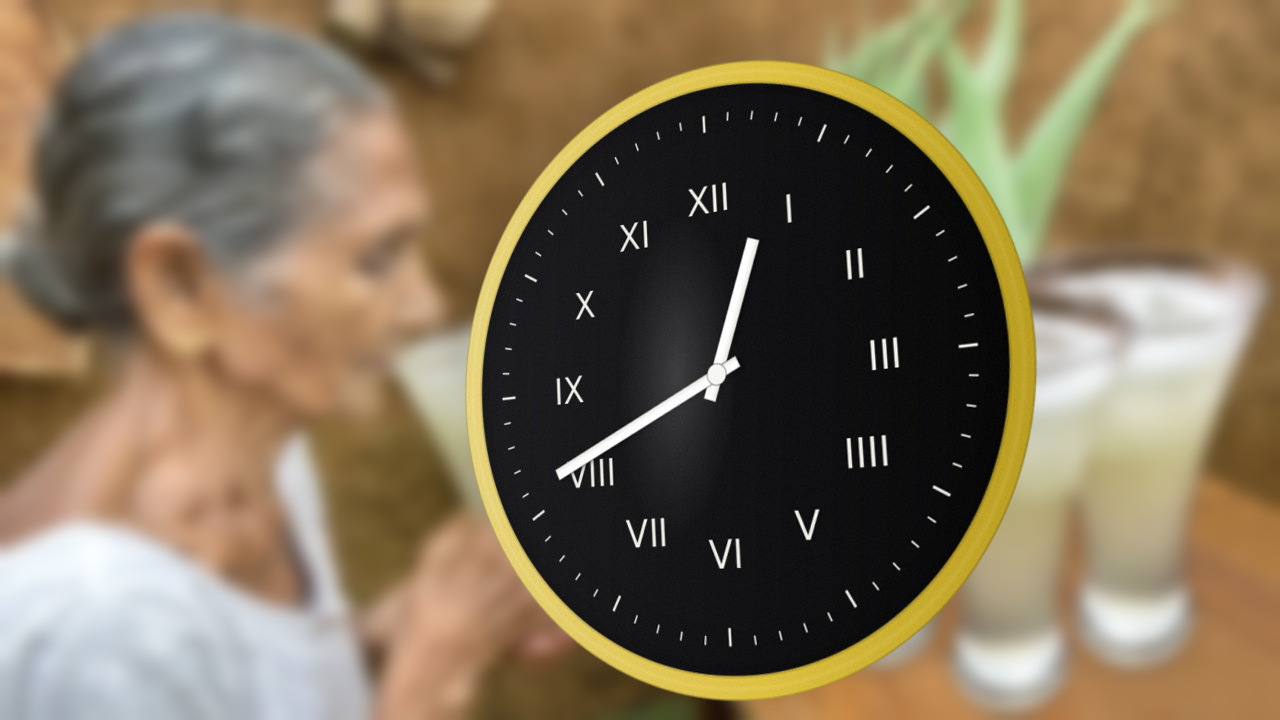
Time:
h=12 m=41
